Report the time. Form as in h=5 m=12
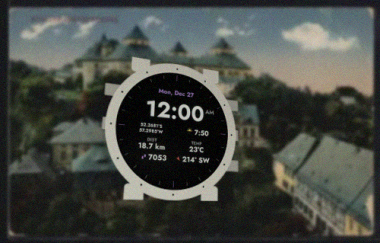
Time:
h=12 m=0
